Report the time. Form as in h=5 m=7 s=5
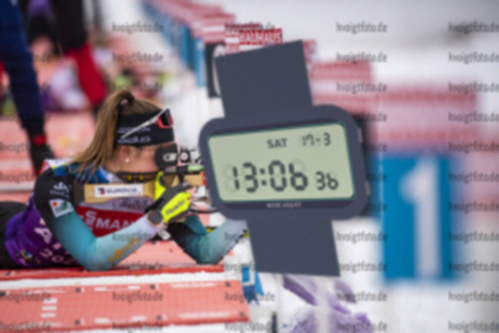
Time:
h=13 m=6 s=36
